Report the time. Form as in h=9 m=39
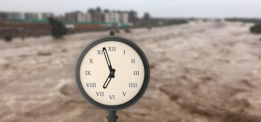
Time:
h=6 m=57
